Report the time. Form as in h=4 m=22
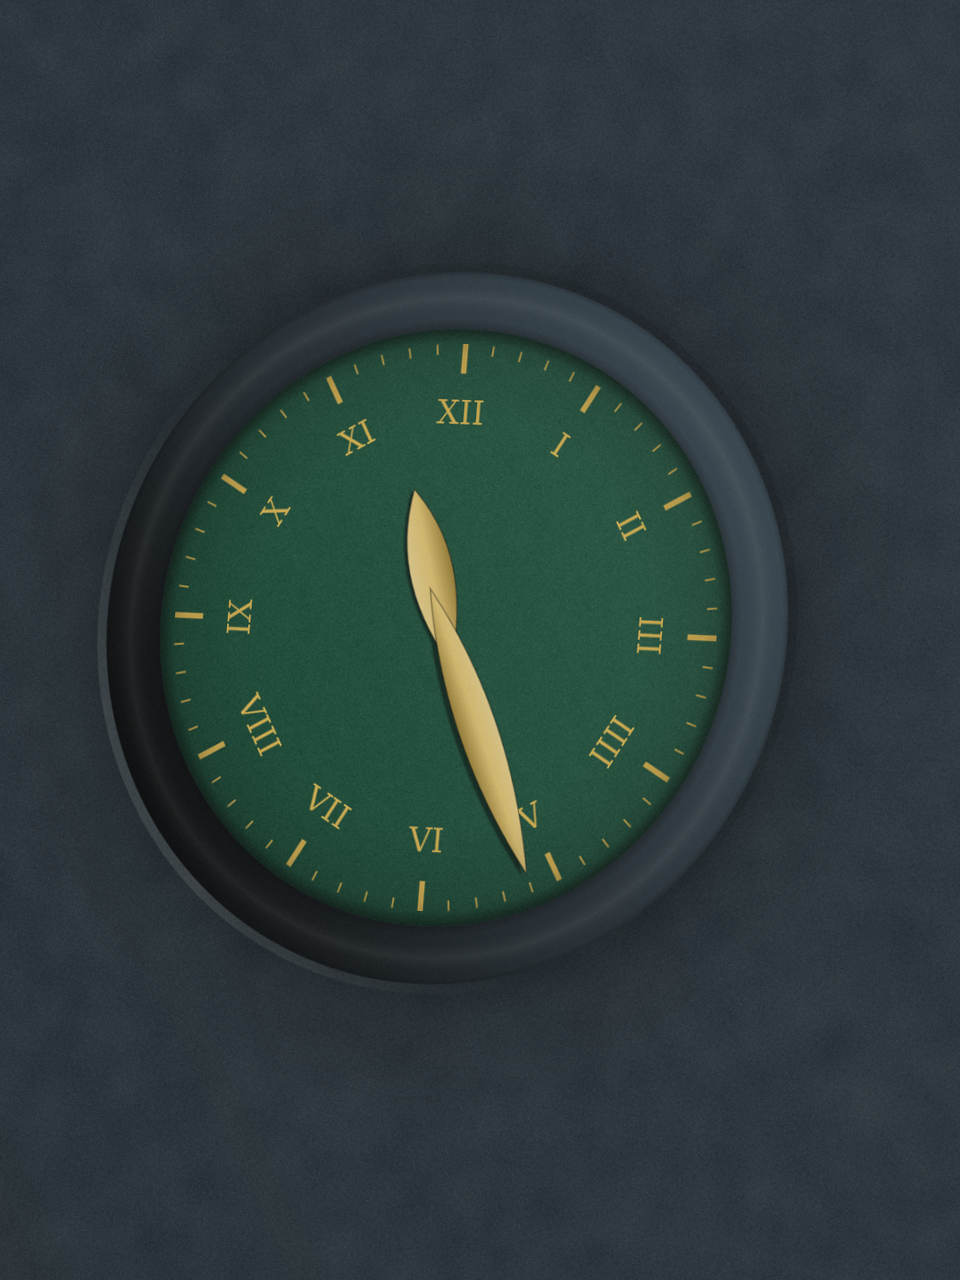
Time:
h=11 m=26
